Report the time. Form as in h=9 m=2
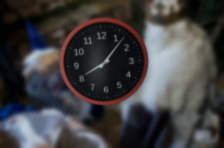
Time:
h=8 m=7
